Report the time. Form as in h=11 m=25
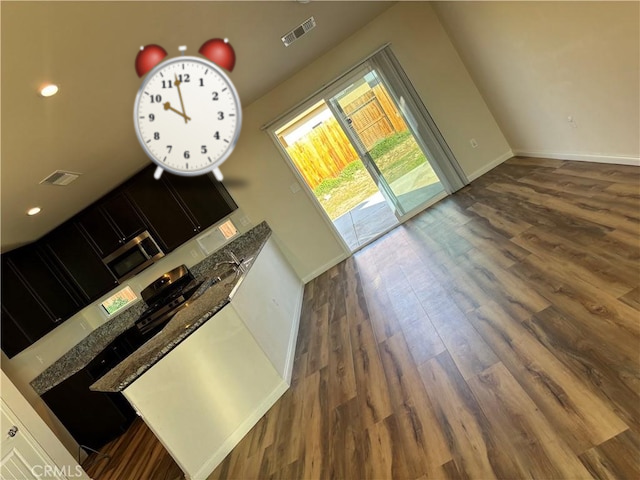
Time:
h=9 m=58
